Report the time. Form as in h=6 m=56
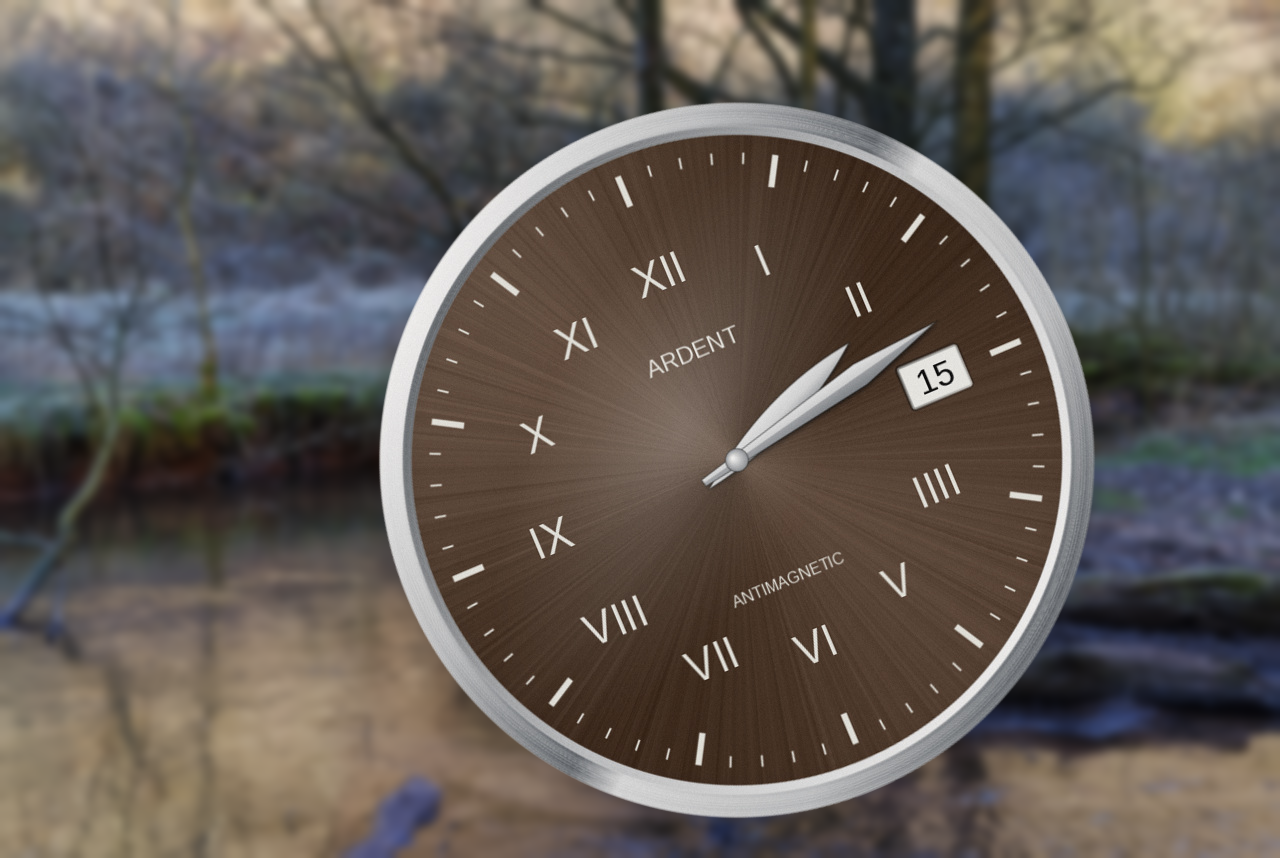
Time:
h=2 m=13
